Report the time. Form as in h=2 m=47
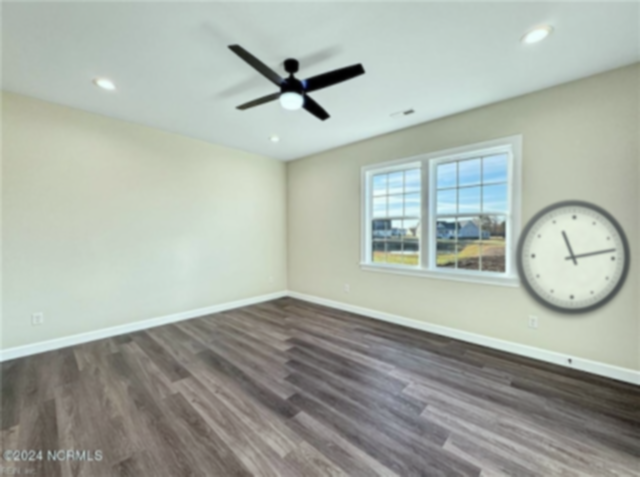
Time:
h=11 m=13
